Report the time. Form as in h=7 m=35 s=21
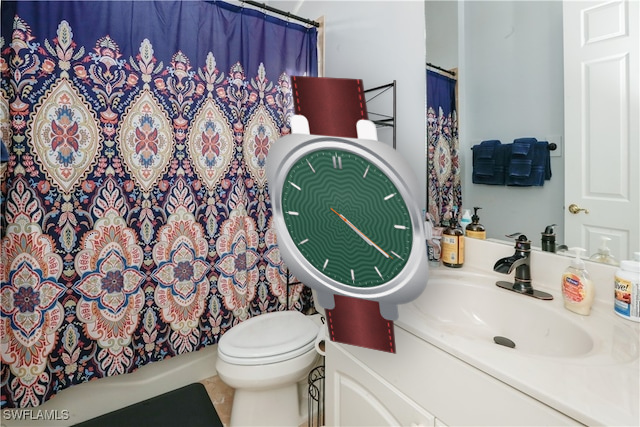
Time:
h=4 m=21 s=21
